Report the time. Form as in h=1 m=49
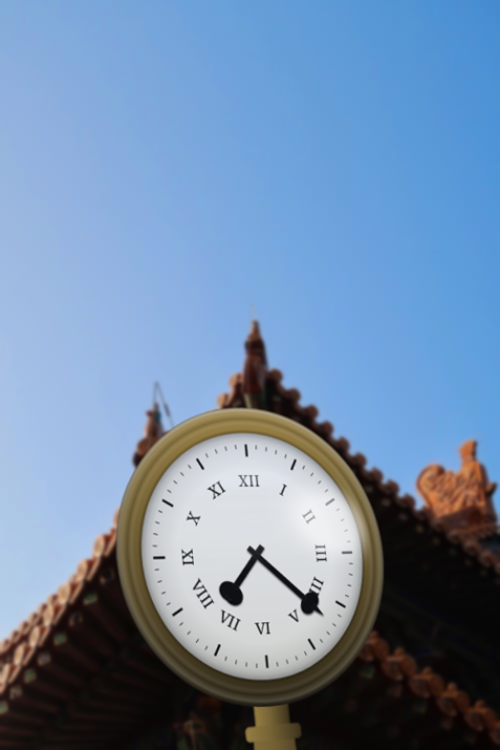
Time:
h=7 m=22
